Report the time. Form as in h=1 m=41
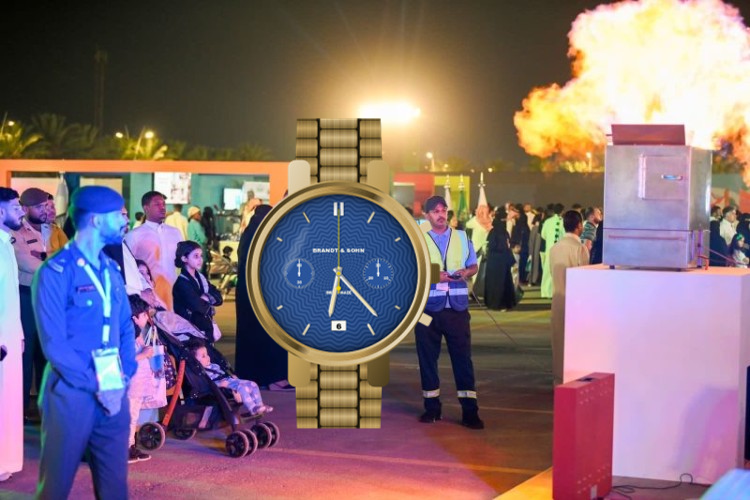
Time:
h=6 m=23
